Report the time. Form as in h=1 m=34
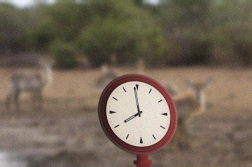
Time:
h=7 m=59
